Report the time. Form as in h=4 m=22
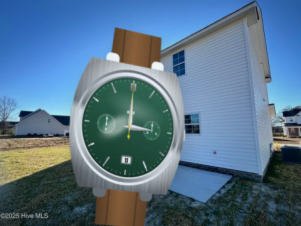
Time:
h=3 m=0
